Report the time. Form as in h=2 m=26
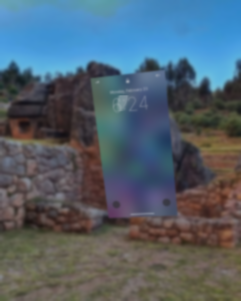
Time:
h=6 m=24
